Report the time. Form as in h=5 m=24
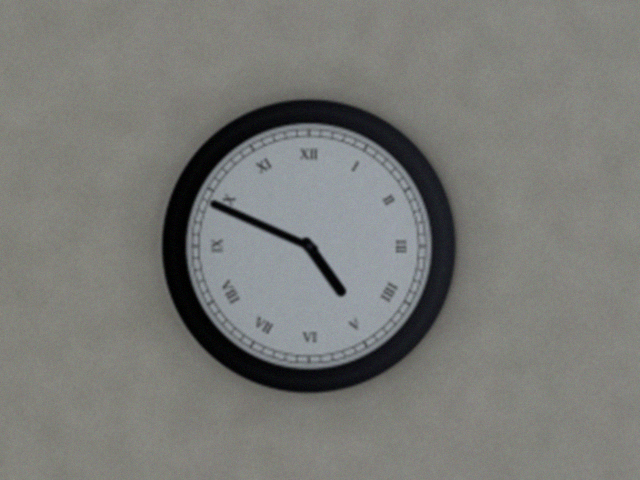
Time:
h=4 m=49
